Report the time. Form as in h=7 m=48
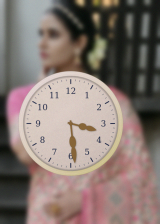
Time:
h=3 m=29
